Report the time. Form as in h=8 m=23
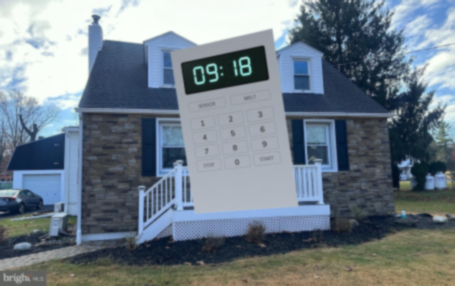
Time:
h=9 m=18
